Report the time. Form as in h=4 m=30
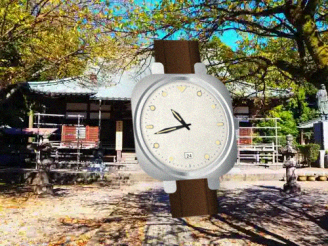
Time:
h=10 m=43
